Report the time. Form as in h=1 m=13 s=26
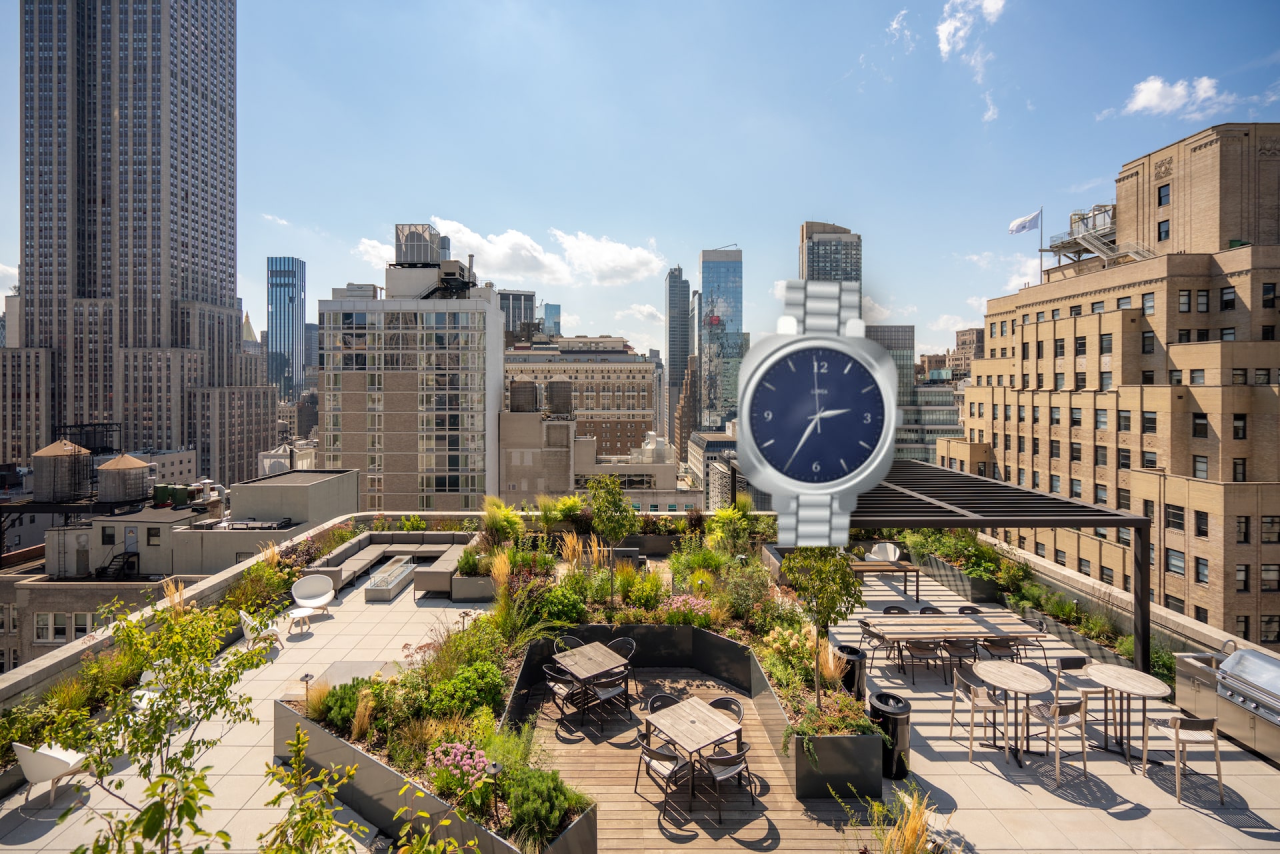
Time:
h=2 m=34 s=59
